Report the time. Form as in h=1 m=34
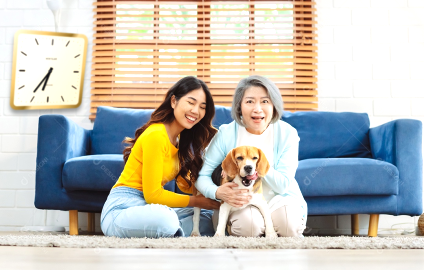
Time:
h=6 m=36
